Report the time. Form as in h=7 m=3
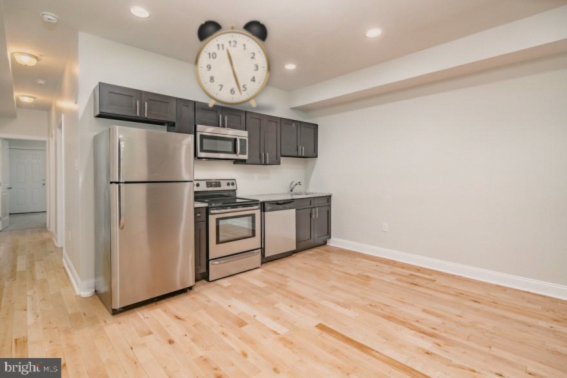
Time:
h=11 m=27
